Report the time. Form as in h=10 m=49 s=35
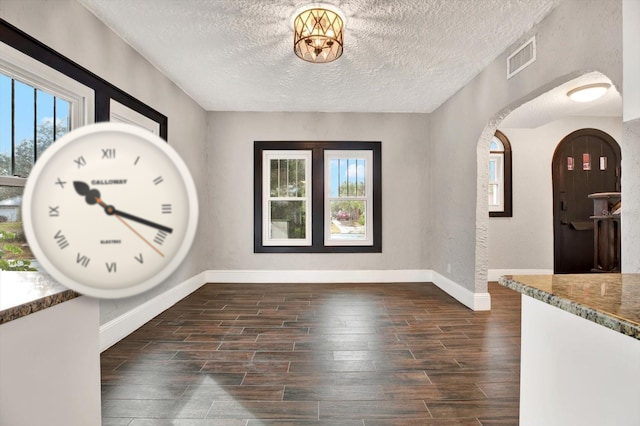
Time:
h=10 m=18 s=22
